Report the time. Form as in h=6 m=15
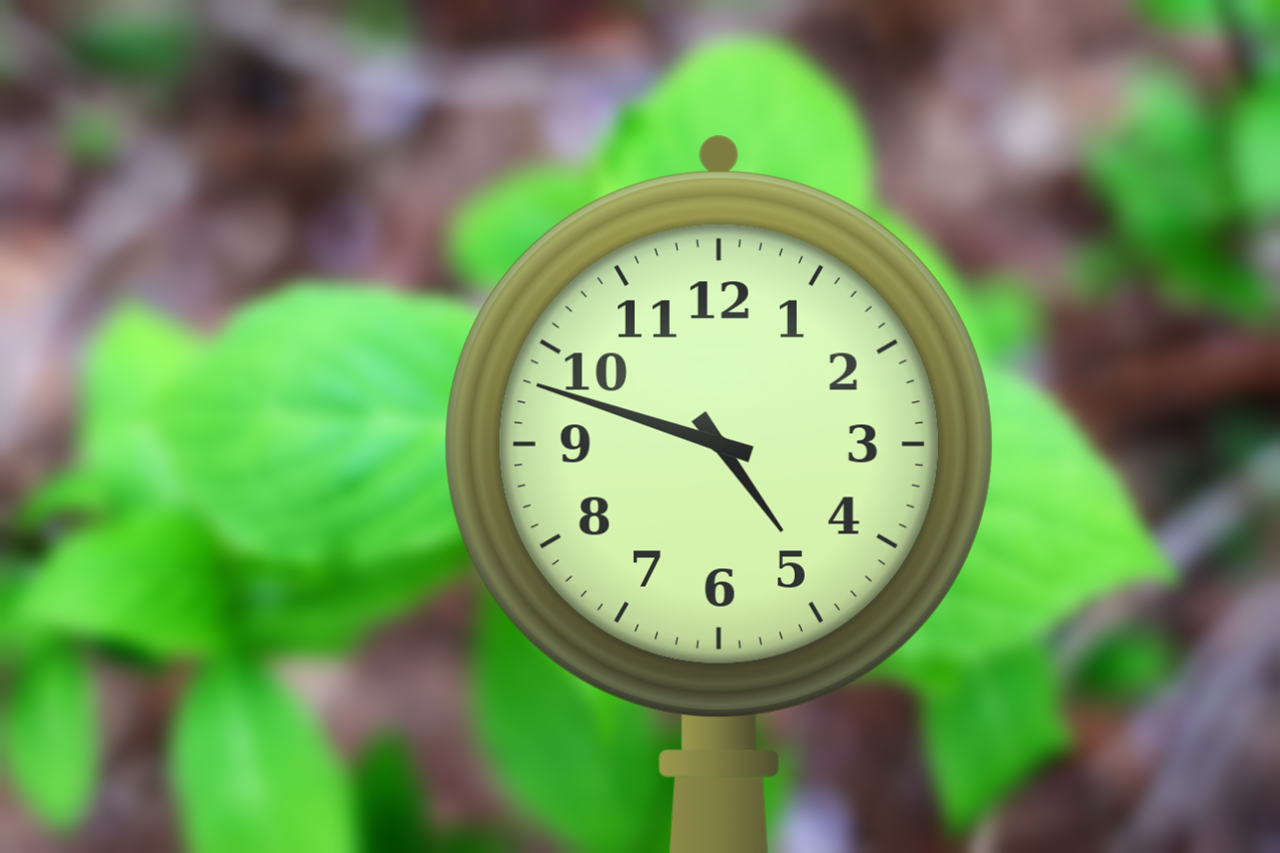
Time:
h=4 m=48
